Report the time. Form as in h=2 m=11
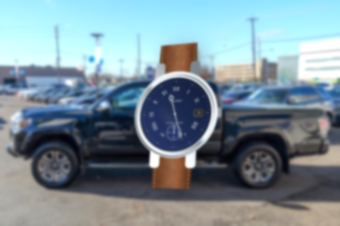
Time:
h=11 m=27
